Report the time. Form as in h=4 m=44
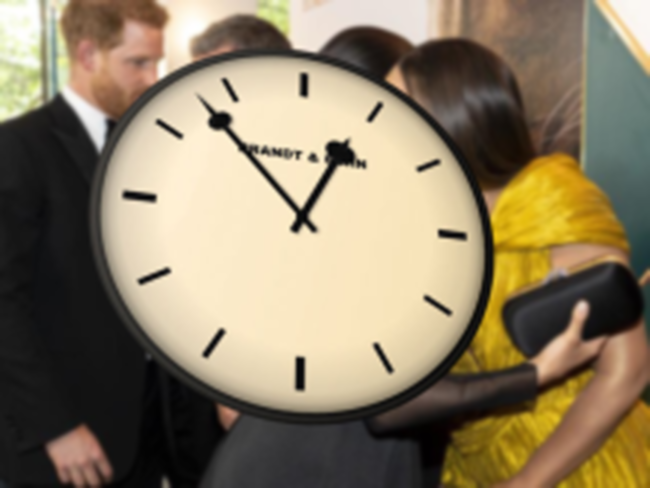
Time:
h=12 m=53
